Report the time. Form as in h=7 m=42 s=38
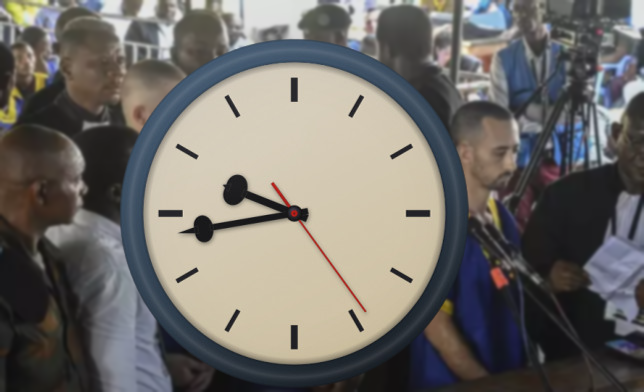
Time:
h=9 m=43 s=24
